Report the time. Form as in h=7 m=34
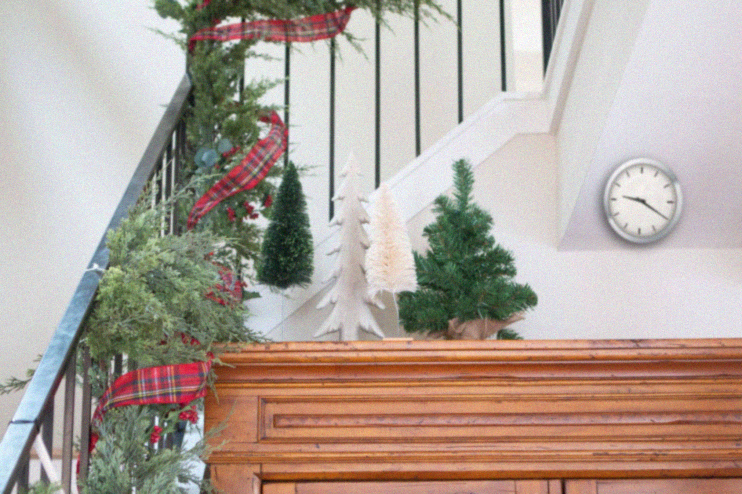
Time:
h=9 m=20
